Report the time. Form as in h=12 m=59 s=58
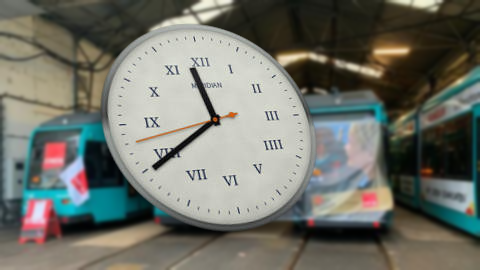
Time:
h=11 m=39 s=43
